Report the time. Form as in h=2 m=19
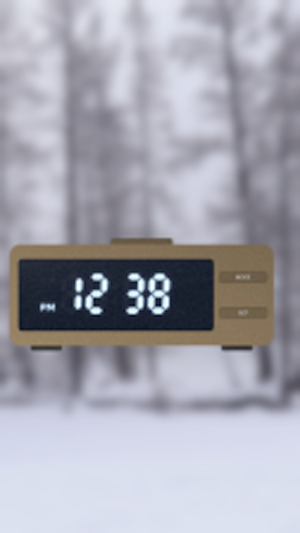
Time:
h=12 m=38
